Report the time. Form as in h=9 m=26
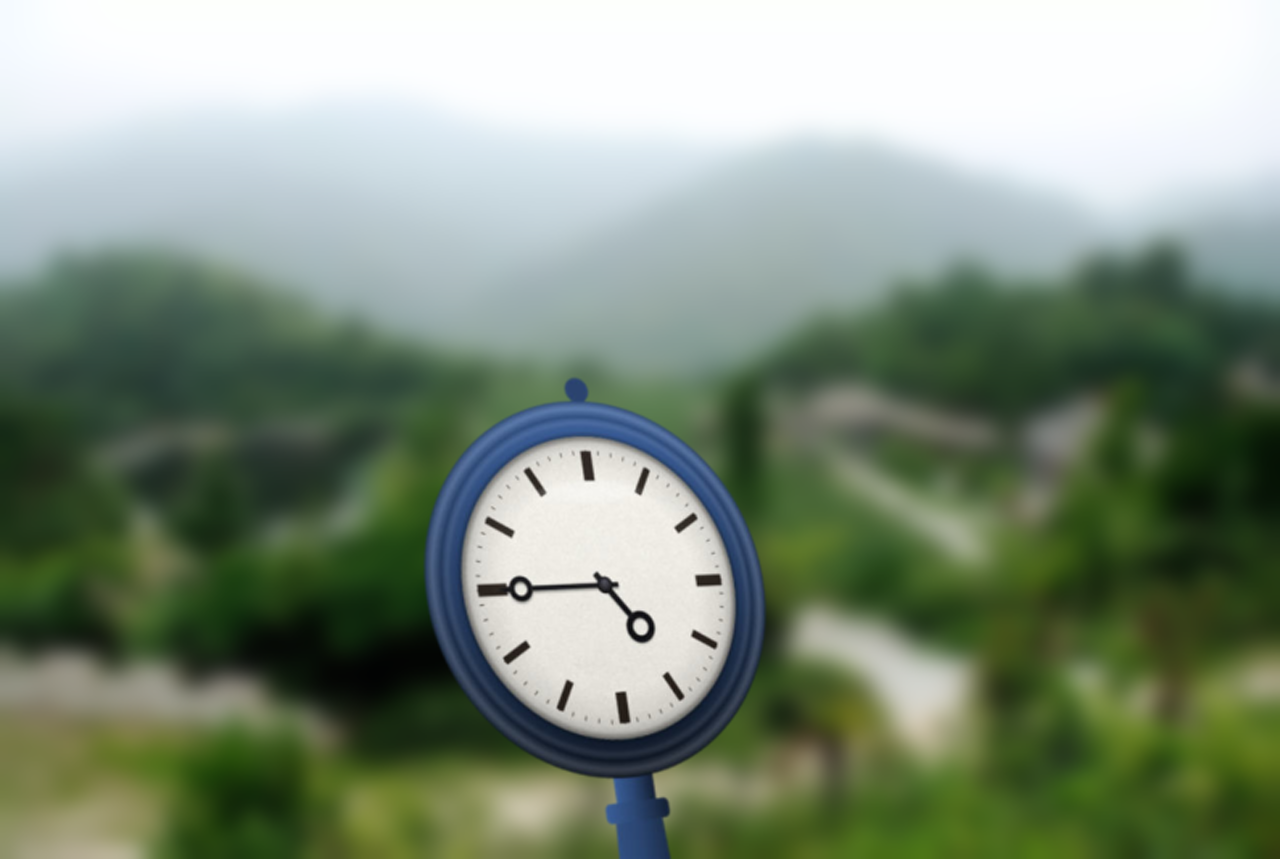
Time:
h=4 m=45
